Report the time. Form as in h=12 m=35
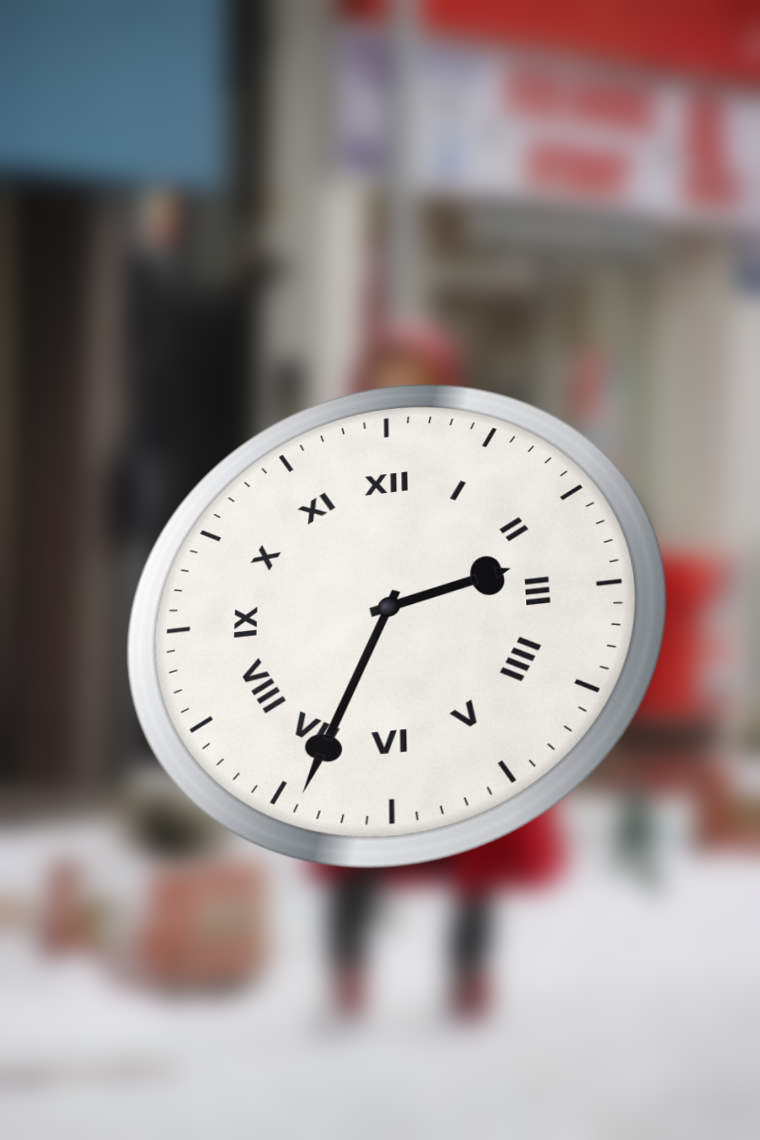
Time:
h=2 m=34
